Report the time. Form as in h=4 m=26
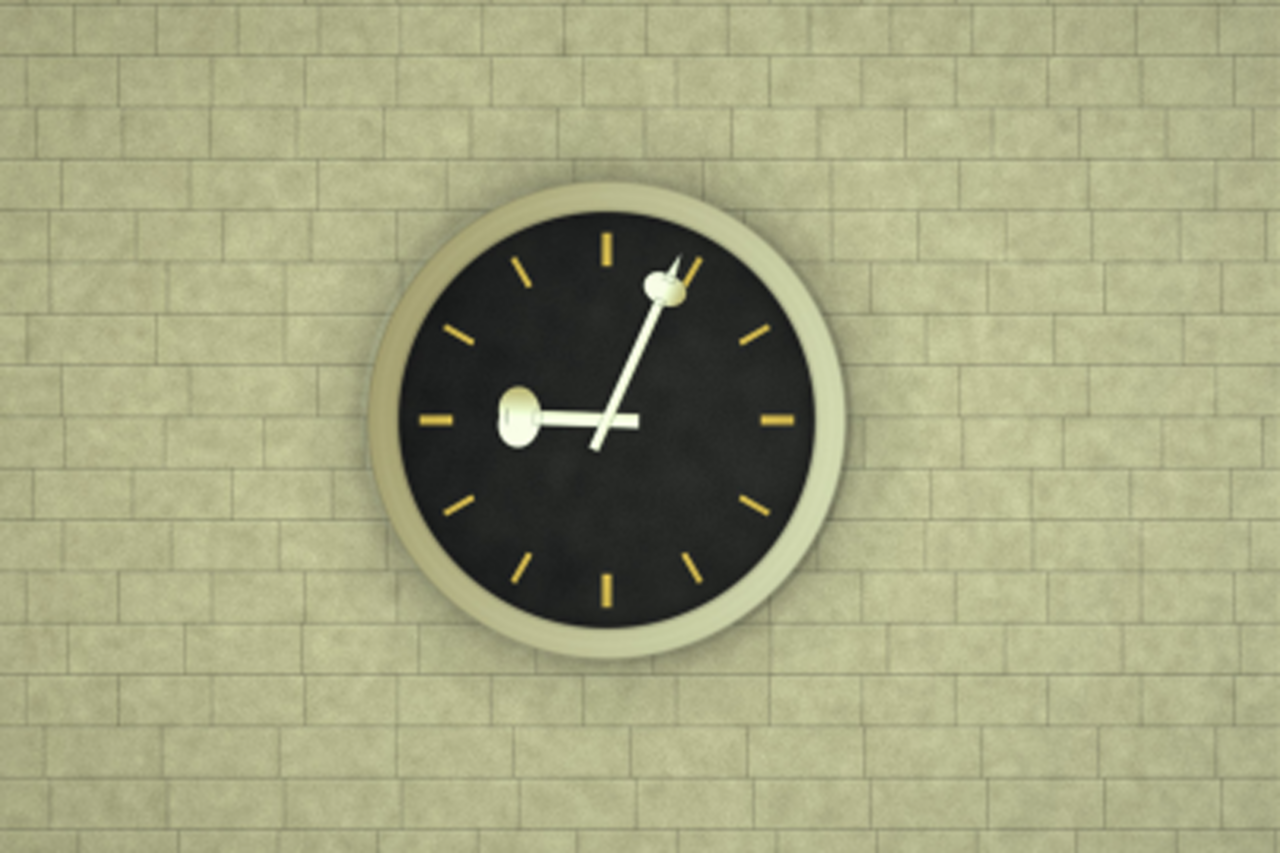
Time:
h=9 m=4
